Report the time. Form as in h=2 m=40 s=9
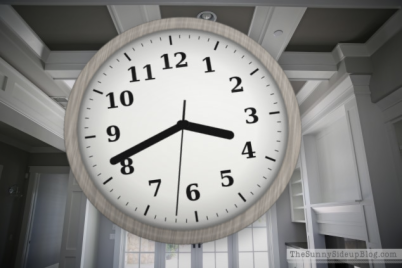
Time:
h=3 m=41 s=32
